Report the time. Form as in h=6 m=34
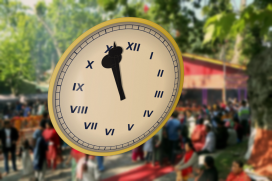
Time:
h=10 m=56
